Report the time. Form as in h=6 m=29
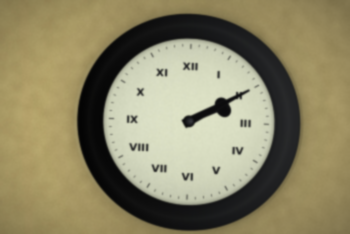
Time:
h=2 m=10
